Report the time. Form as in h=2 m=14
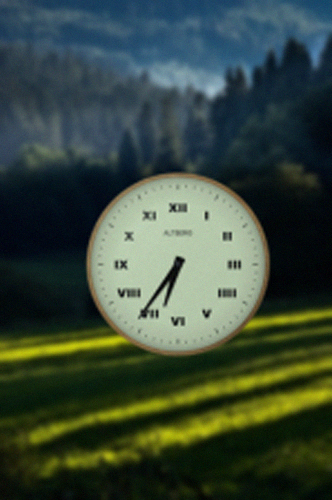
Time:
h=6 m=36
